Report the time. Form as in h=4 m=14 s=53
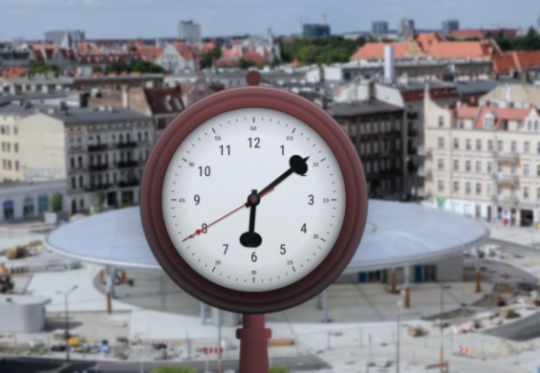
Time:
h=6 m=8 s=40
